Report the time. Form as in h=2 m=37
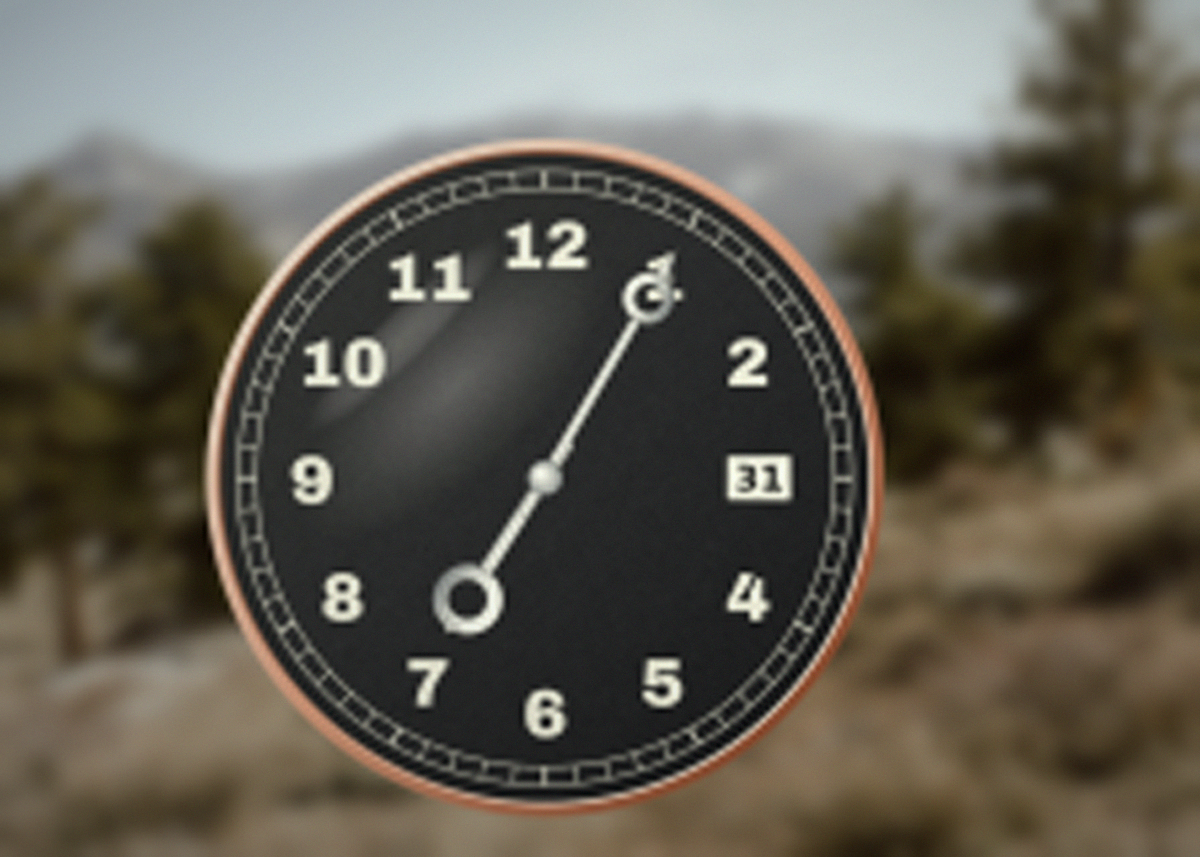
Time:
h=7 m=5
